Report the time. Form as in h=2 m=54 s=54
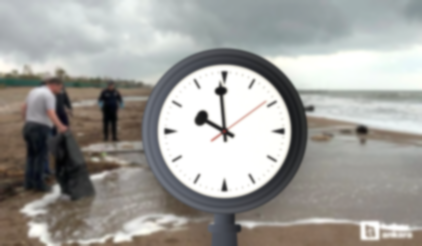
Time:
h=9 m=59 s=9
